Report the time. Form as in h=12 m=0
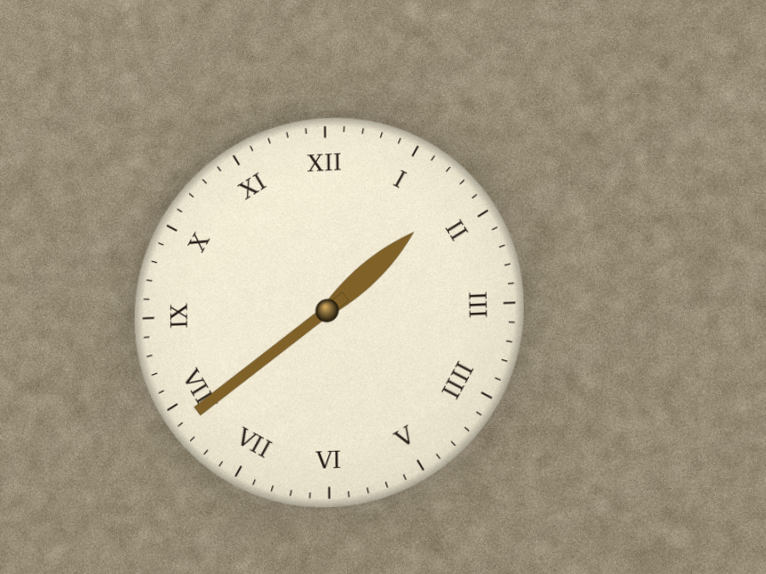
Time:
h=1 m=39
